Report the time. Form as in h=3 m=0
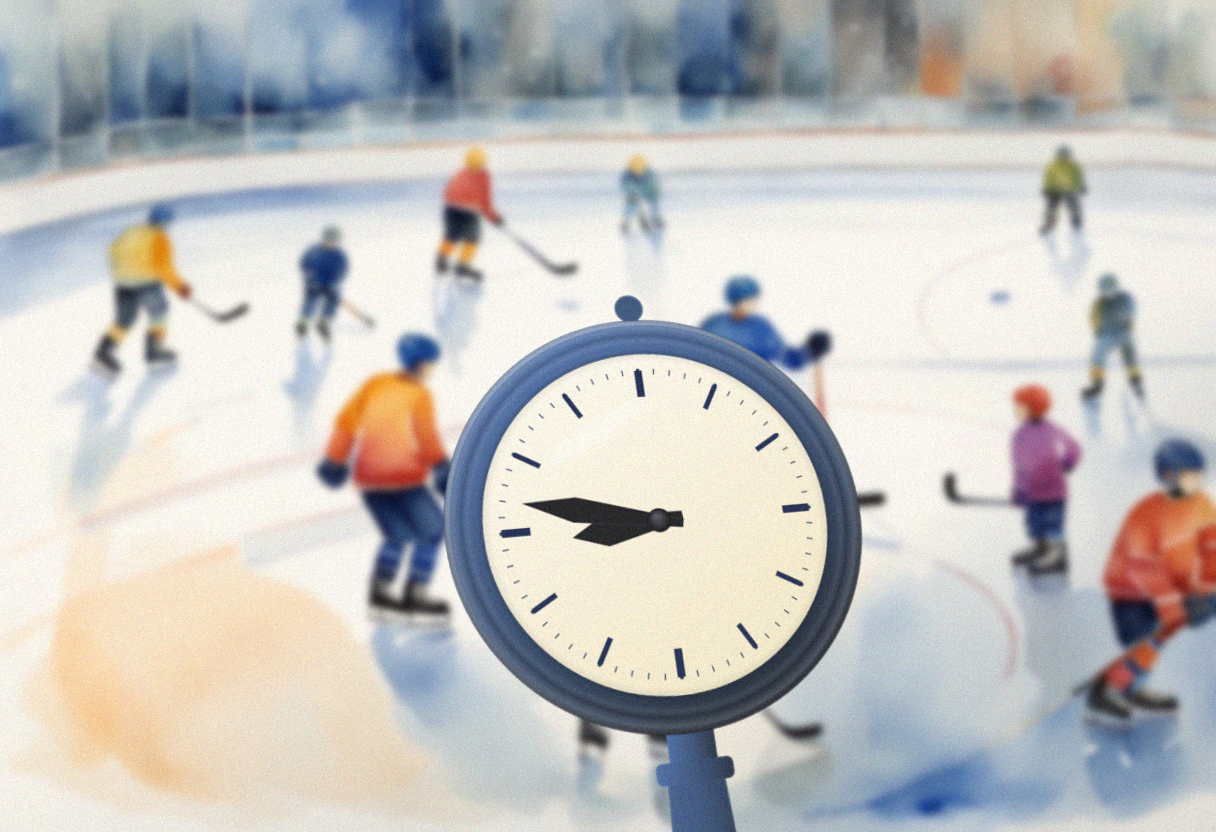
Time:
h=8 m=47
